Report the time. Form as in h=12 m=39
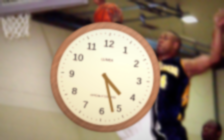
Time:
h=4 m=27
